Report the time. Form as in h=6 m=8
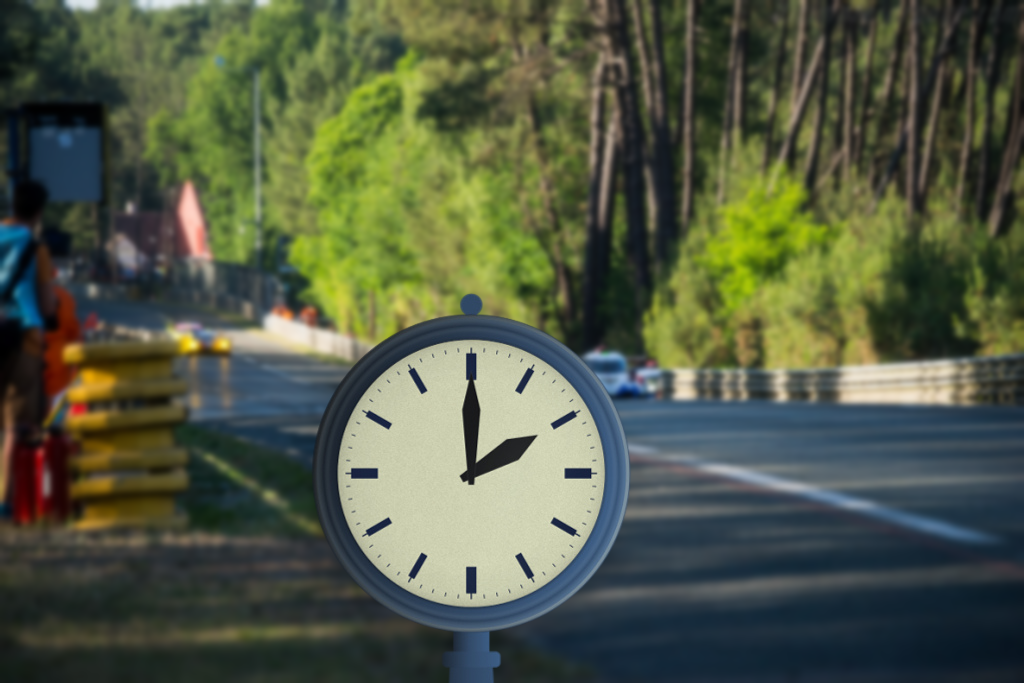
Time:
h=2 m=0
